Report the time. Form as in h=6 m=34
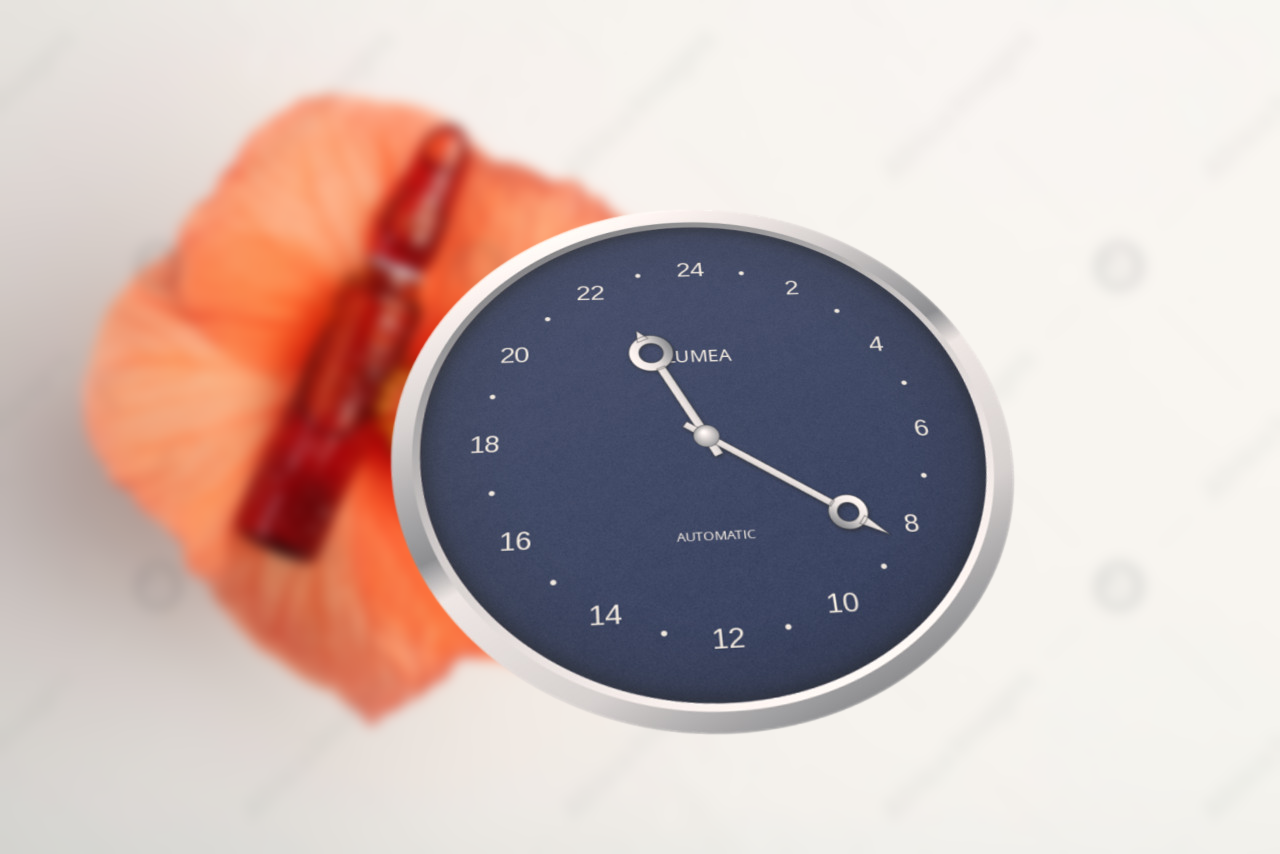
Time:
h=22 m=21
